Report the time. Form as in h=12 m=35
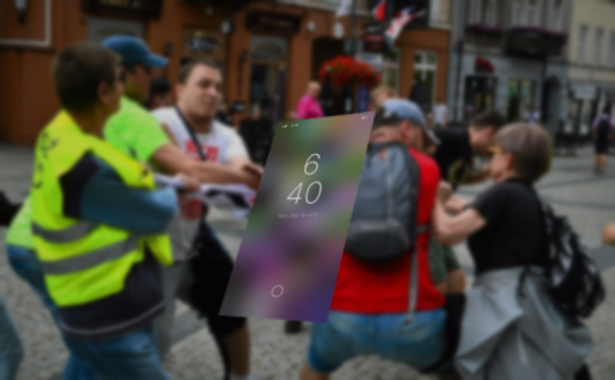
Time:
h=6 m=40
